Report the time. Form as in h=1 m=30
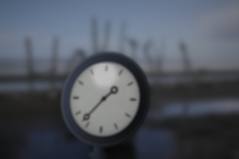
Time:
h=1 m=37
